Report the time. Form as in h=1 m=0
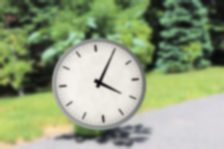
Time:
h=4 m=5
